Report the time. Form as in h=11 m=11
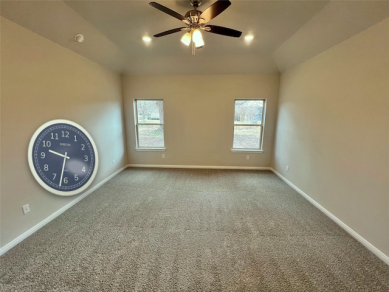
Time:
h=9 m=32
